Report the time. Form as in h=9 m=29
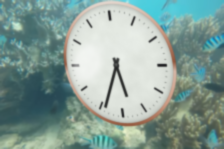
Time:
h=5 m=34
